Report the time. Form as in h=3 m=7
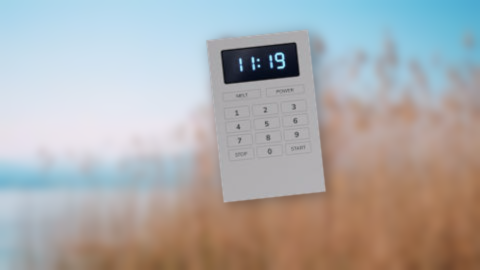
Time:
h=11 m=19
